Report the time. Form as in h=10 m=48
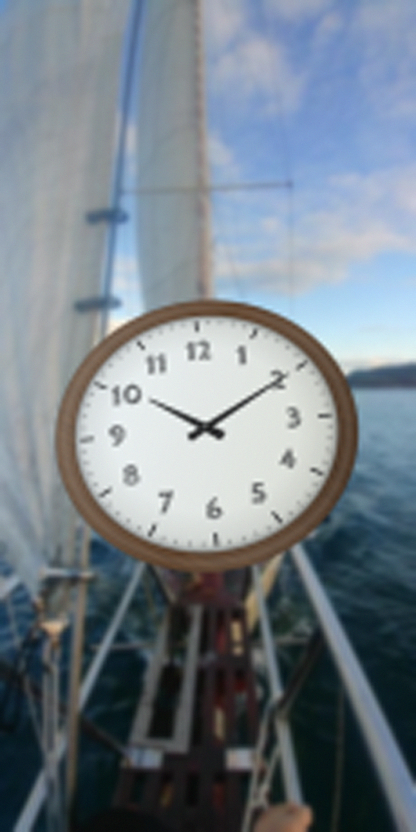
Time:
h=10 m=10
